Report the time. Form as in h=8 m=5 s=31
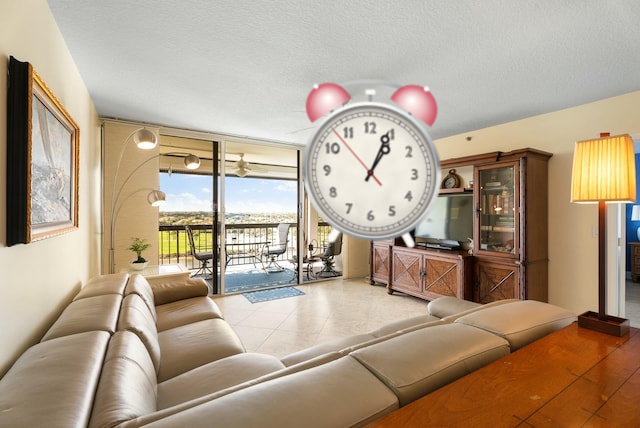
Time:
h=1 m=3 s=53
